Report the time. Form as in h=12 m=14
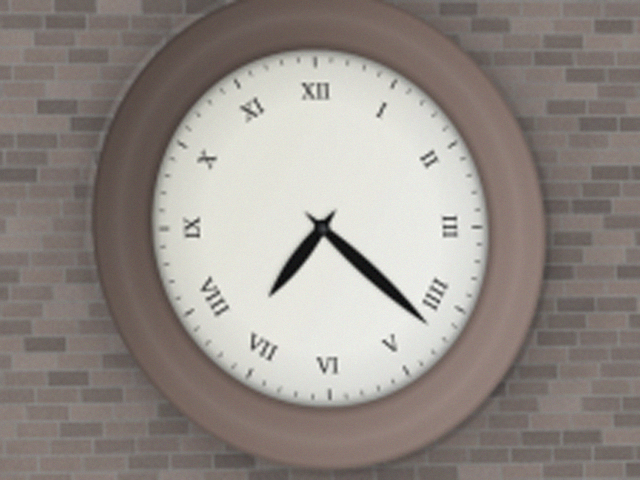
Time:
h=7 m=22
